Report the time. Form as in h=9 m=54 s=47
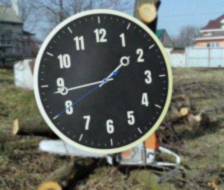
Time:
h=1 m=43 s=40
